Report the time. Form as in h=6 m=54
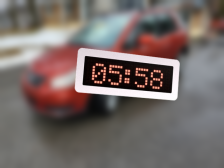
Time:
h=5 m=58
